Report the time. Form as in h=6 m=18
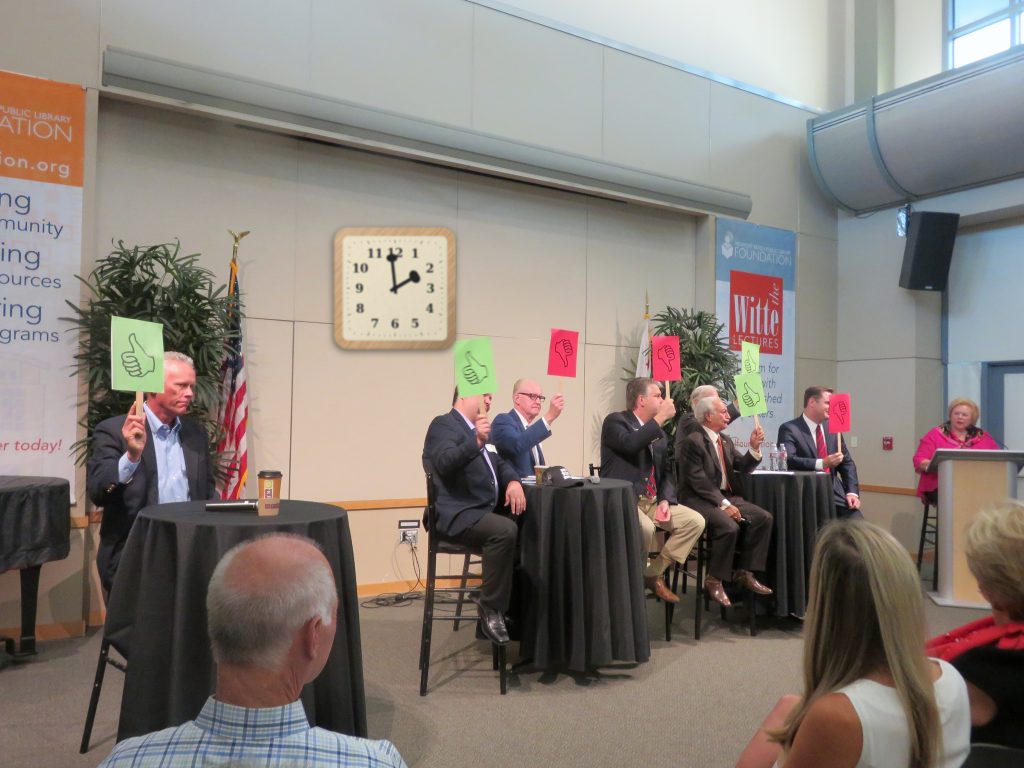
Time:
h=1 m=59
